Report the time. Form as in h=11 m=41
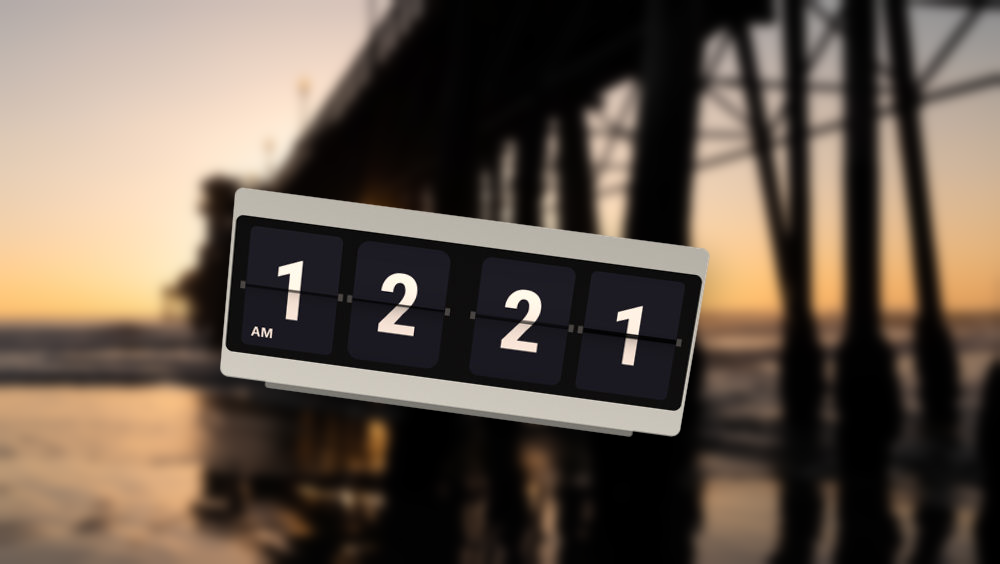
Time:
h=12 m=21
